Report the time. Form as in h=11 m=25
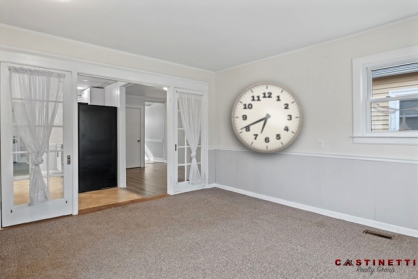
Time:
h=6 m=41
